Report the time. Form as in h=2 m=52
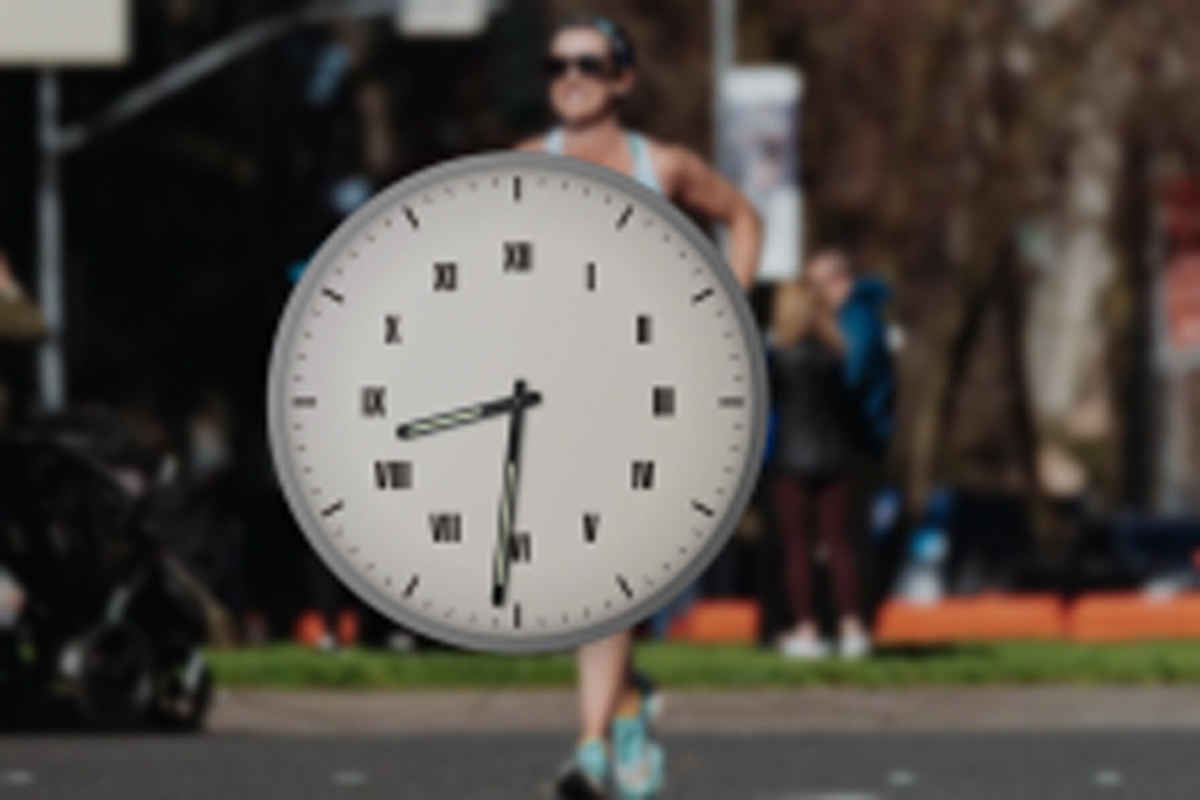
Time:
h=8 m=31
